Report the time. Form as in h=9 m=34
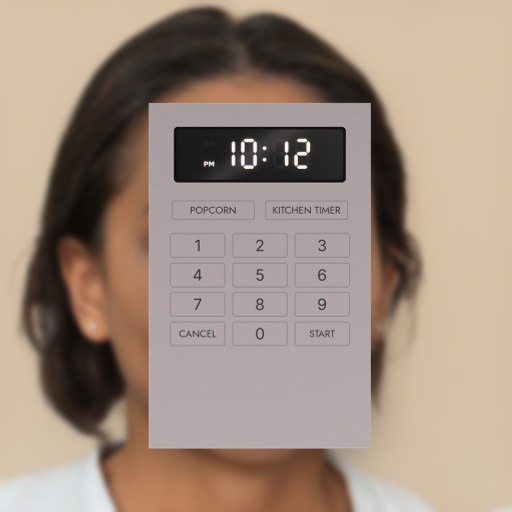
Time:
h=10 m=12
